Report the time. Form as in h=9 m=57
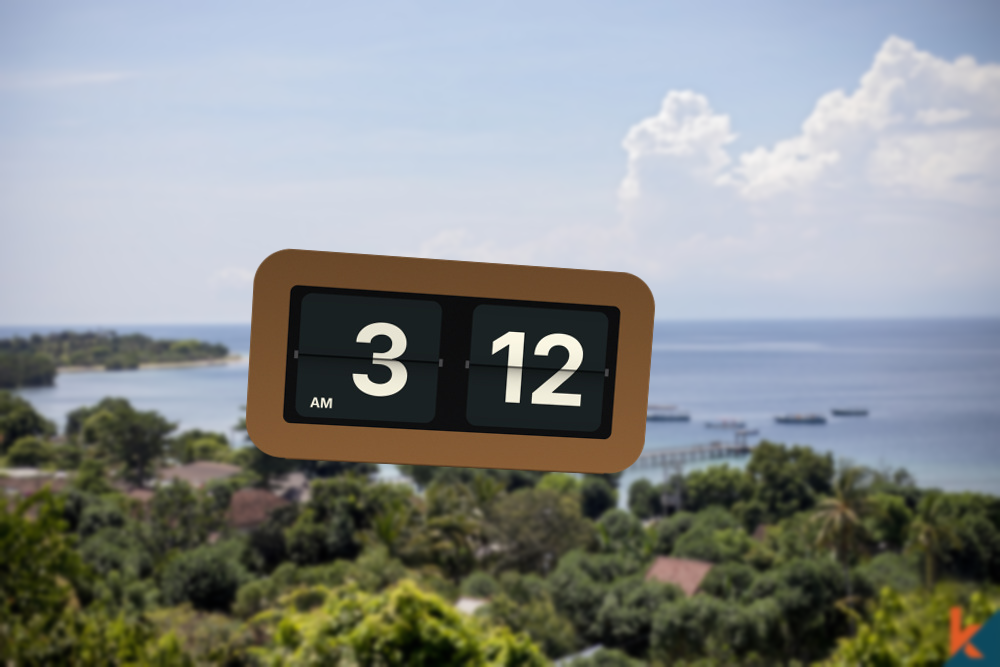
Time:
h=3 m=12
